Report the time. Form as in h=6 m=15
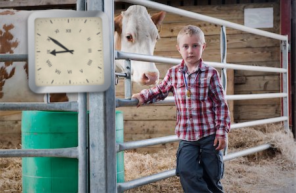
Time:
h=8 m=51
